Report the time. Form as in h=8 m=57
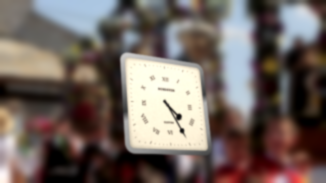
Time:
h=4 m=25
